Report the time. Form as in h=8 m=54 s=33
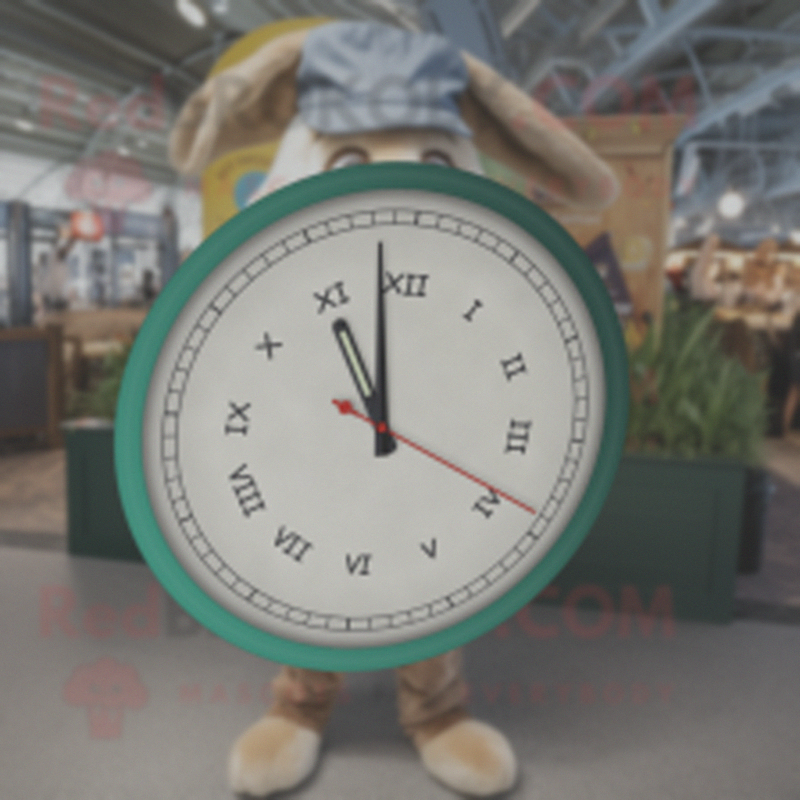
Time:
h=10 m=58 s=19
